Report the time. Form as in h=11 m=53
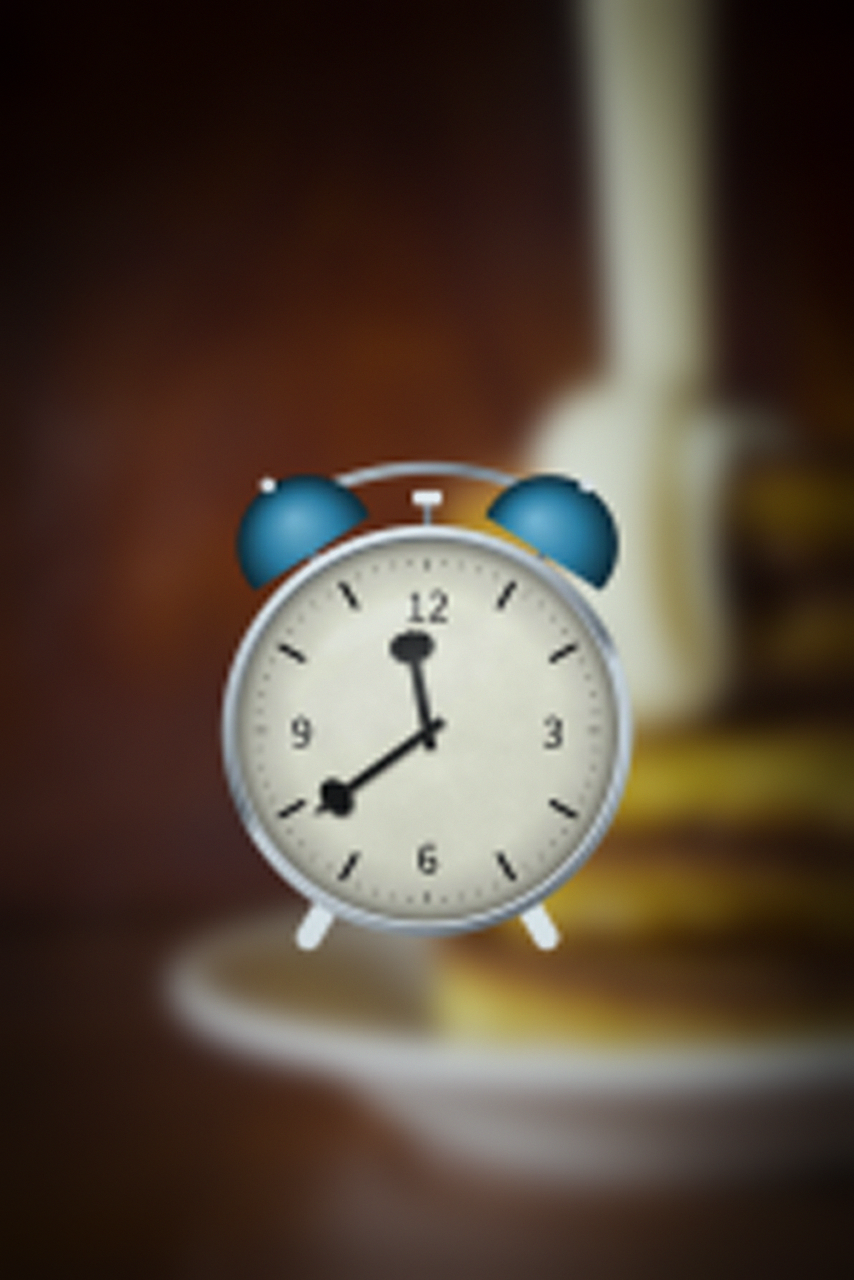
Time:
h=11 m=39
